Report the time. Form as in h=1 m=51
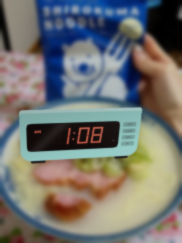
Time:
h=1 m=8
